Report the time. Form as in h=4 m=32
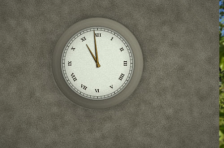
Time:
h=10 m=59
